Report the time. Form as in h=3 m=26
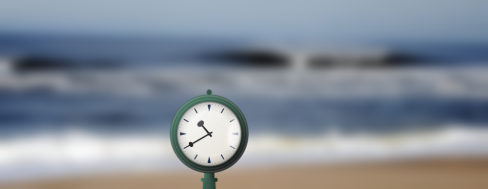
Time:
h=10 m=40
